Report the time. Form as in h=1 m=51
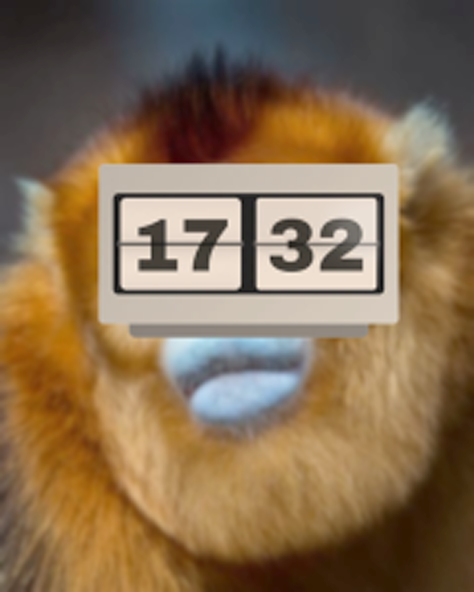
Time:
h=17 m=32
